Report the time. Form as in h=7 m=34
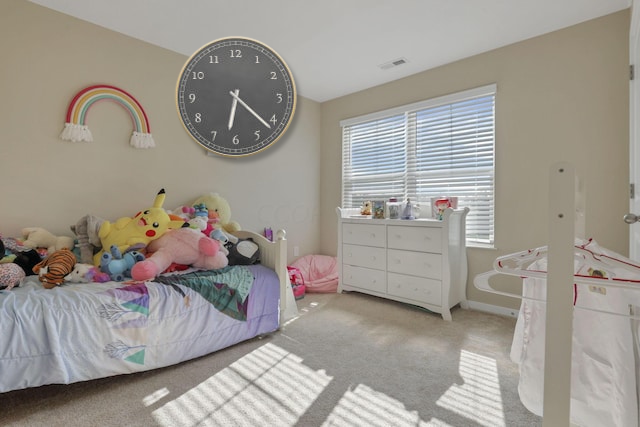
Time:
h=6 m=22
